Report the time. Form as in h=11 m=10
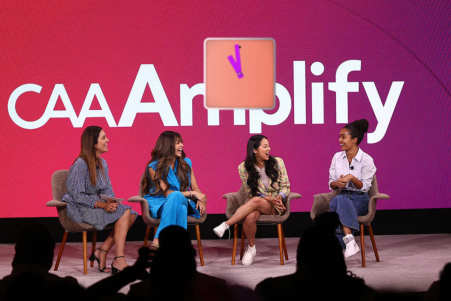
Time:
h=10 m=59
